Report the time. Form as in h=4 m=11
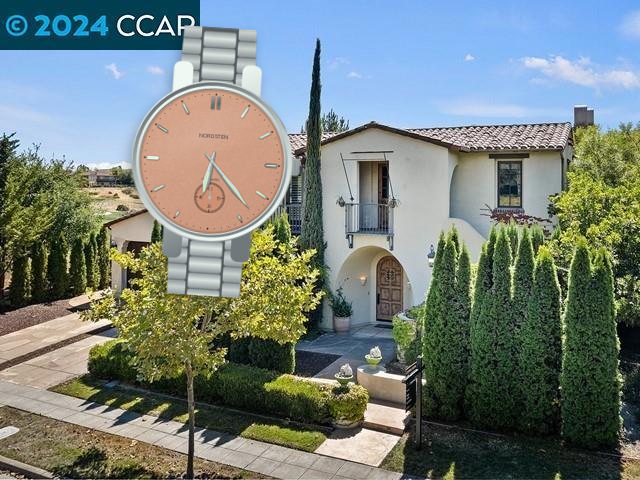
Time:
h=6 m=23
